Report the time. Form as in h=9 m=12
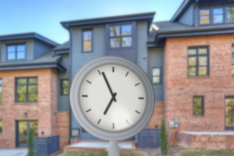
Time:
h=6 m=56
